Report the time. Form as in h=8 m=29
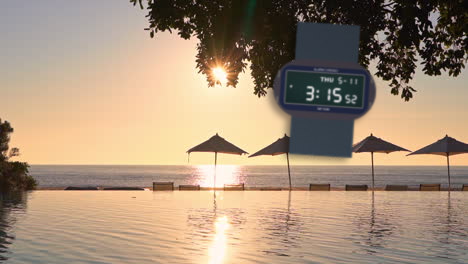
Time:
h=3 m=15
